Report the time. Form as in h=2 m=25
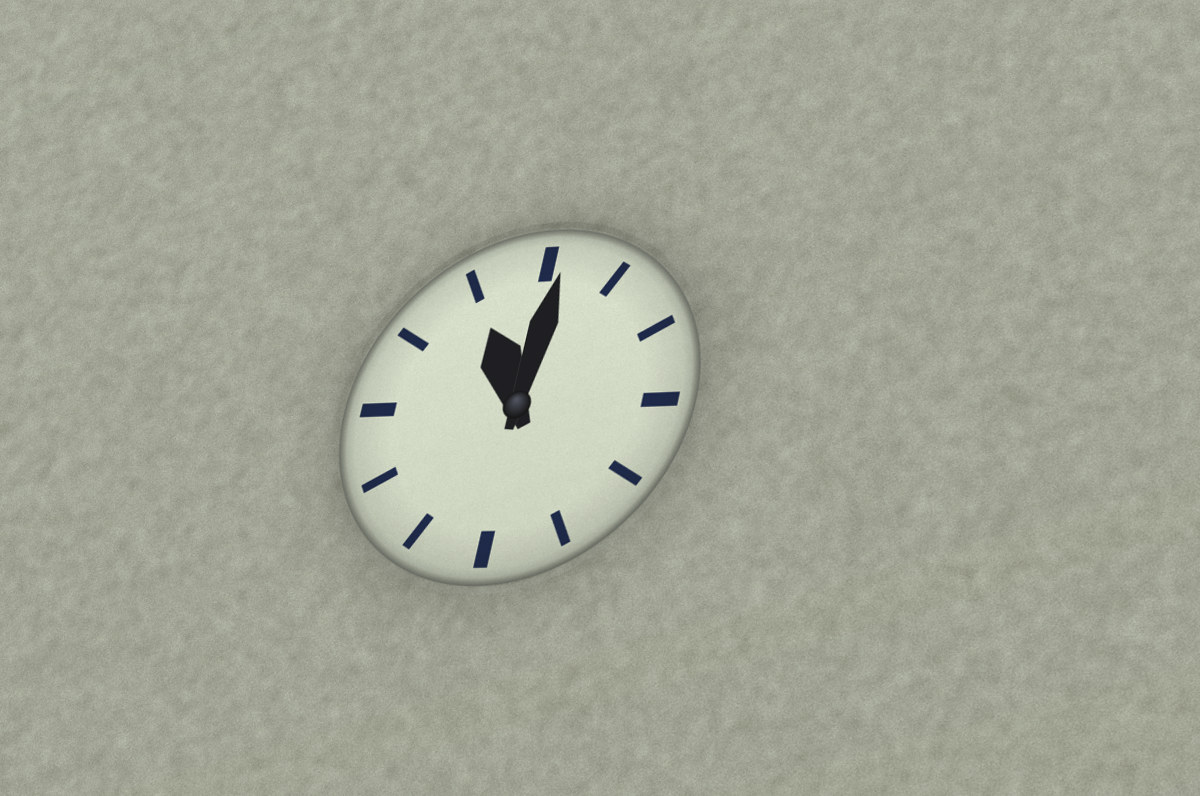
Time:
h=11 m=1
